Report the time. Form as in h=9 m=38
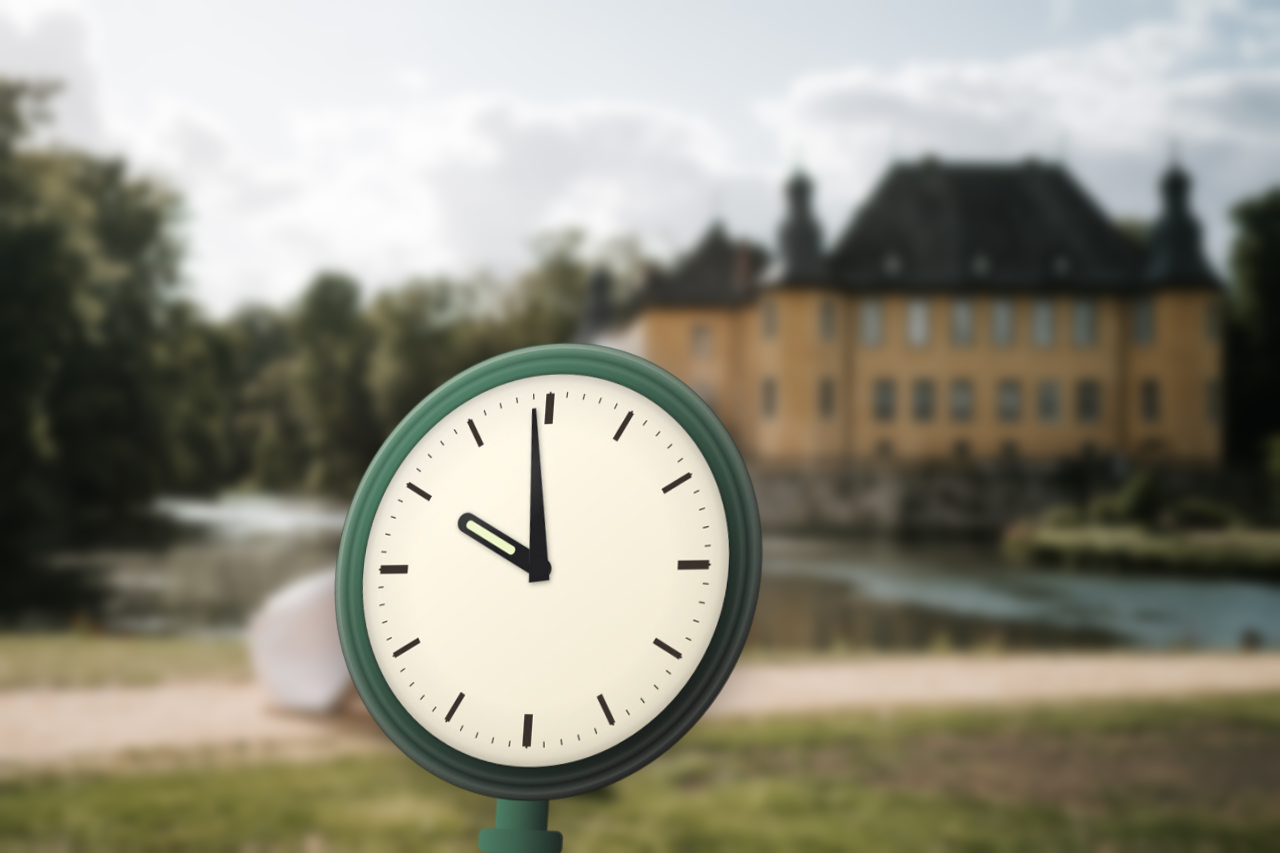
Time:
h=9 m=59
